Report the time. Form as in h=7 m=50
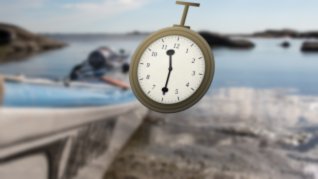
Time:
h=11 m=30
